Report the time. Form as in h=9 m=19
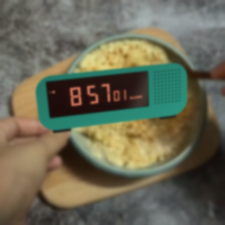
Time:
h=8 m=57
